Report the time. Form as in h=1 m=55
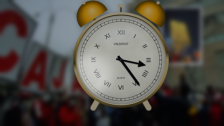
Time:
h=3 m=24
